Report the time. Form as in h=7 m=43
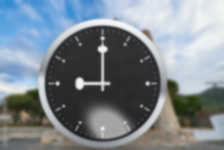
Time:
h=9 m=0
